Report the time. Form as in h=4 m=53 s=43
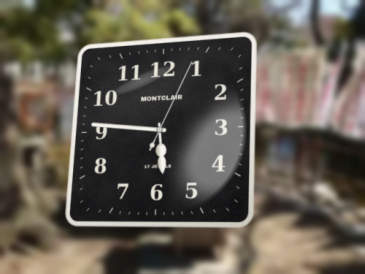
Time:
h=5 m=46 s=4
